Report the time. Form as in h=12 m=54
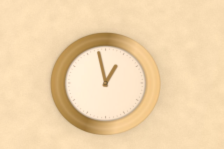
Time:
h=12 m=58
